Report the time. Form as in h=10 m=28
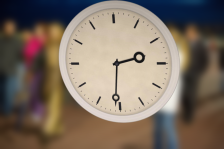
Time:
h=2 m=31
